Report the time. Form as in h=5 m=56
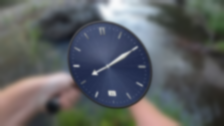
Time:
h=8 m=10
